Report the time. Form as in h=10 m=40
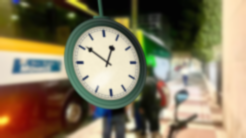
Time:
h=12 m=51
